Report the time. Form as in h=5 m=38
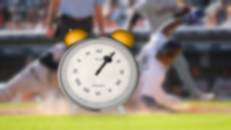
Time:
h=1 m=6
